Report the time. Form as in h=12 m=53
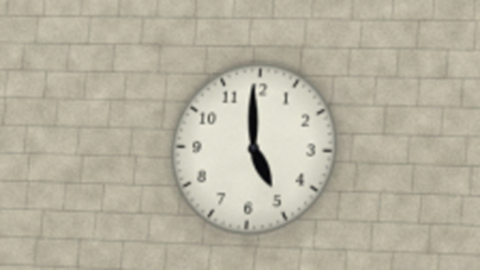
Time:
h=4 m=59
